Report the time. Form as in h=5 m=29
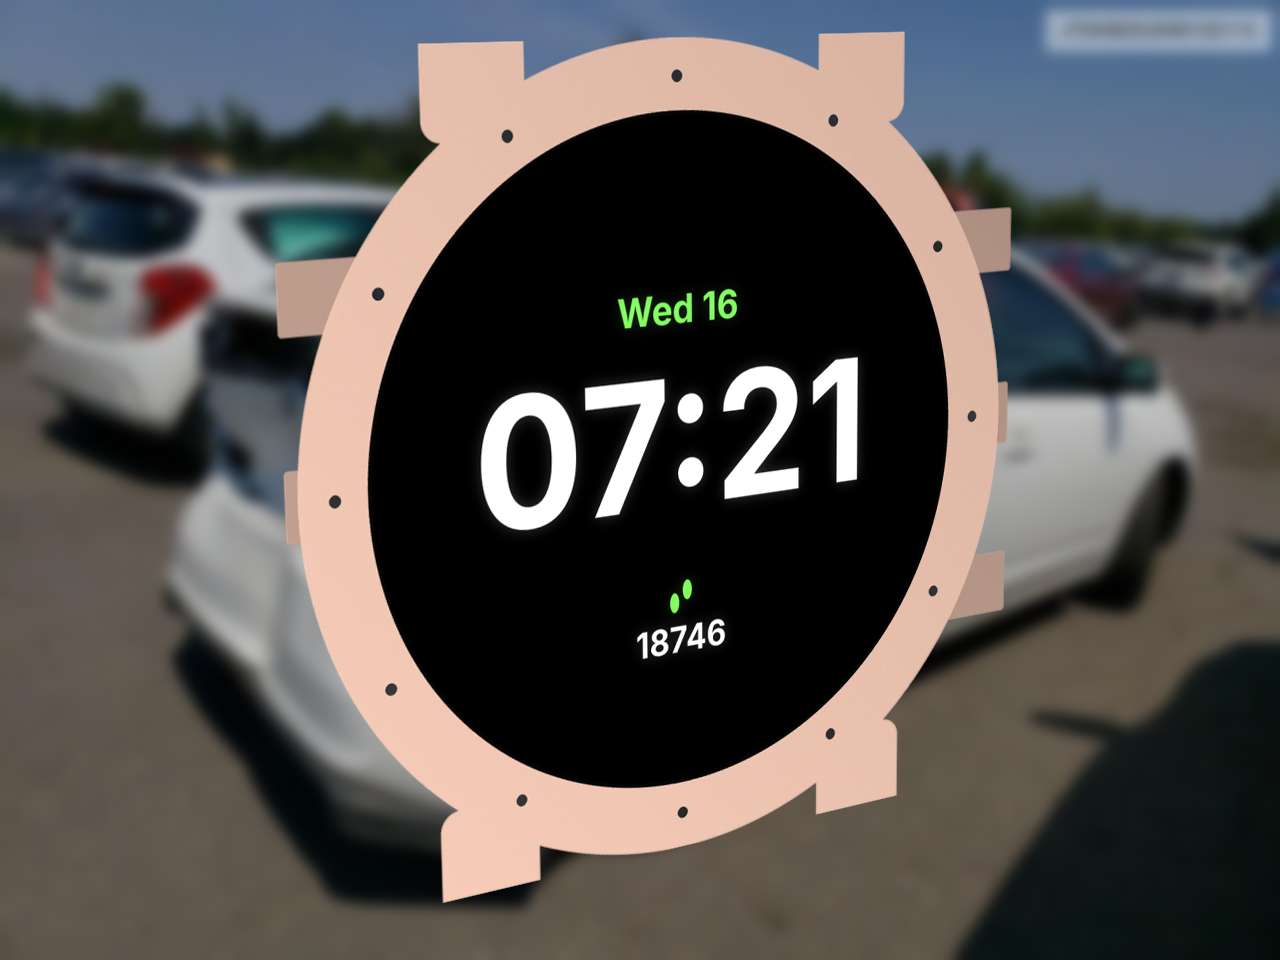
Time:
h=7 m=21
